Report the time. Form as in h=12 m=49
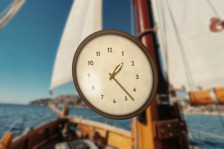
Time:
h=1 m=23
